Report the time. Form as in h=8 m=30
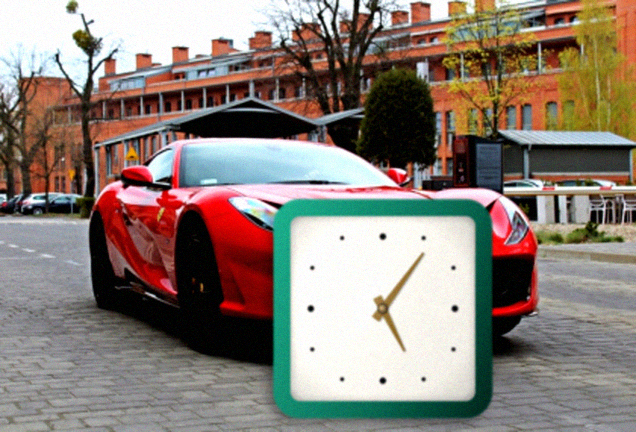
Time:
h=5 m=6
